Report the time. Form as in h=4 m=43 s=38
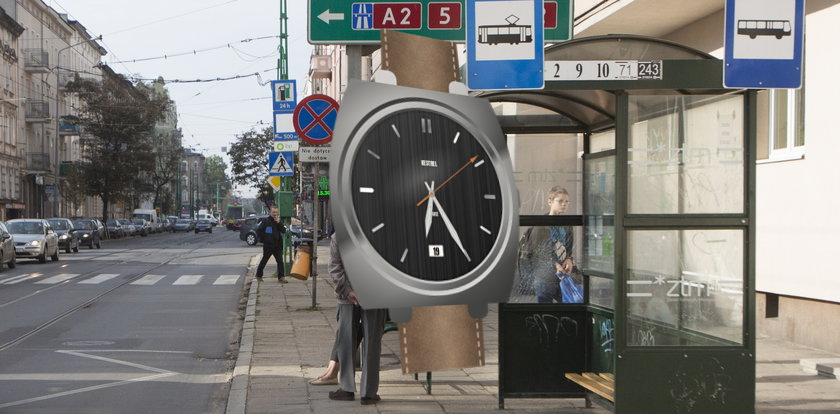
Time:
h=6 m=25 s=9
